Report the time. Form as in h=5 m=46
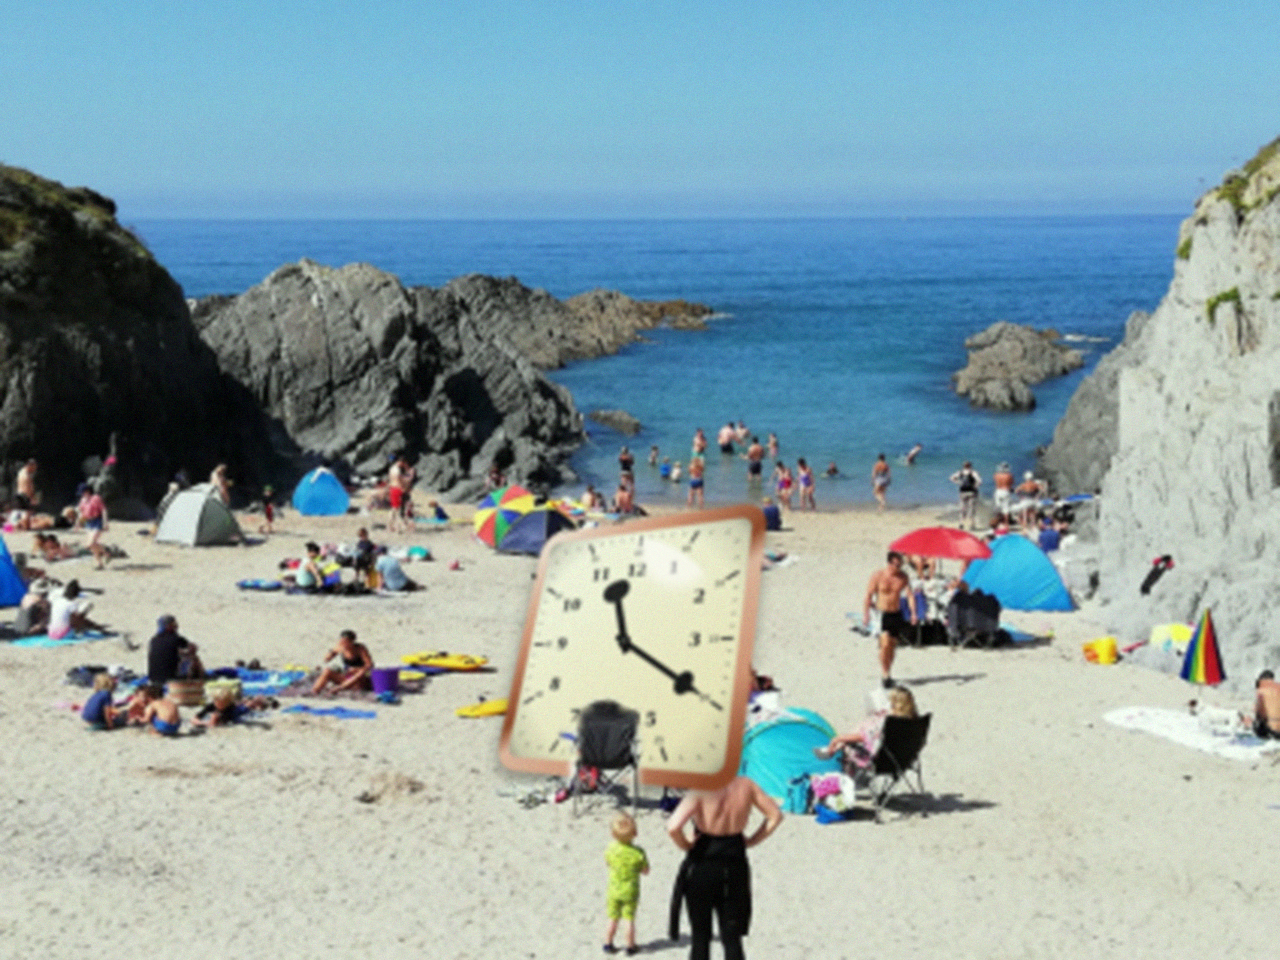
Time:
h=11 m=20
